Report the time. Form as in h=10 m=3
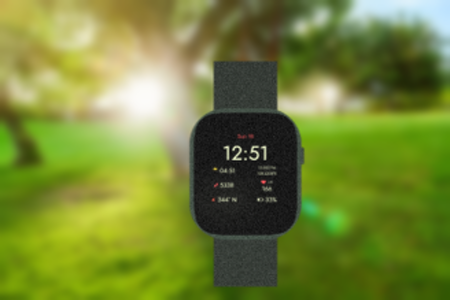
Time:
h=12 m=51
